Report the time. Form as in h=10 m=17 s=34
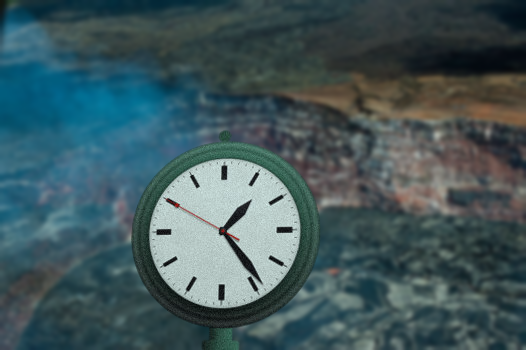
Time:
h=1 m=23 s=50
